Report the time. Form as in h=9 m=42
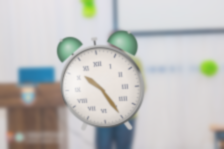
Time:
h=10 m=25
